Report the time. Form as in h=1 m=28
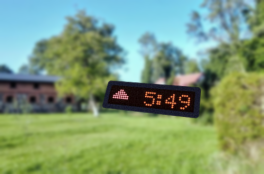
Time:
h=5 m=49
